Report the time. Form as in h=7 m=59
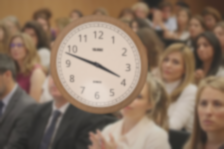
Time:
h=3 m=48
